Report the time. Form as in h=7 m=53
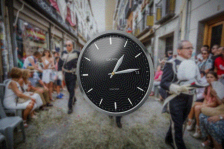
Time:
h=1 m=14
